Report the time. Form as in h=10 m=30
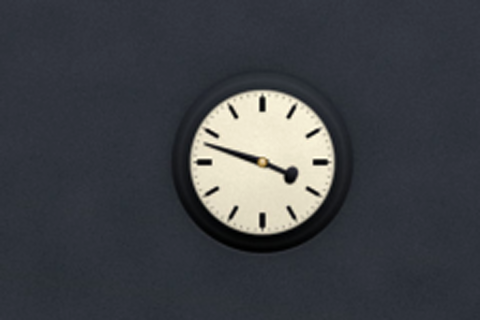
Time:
h=3 m=48
